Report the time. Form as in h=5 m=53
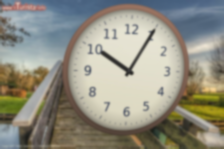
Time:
h=10 m=5
